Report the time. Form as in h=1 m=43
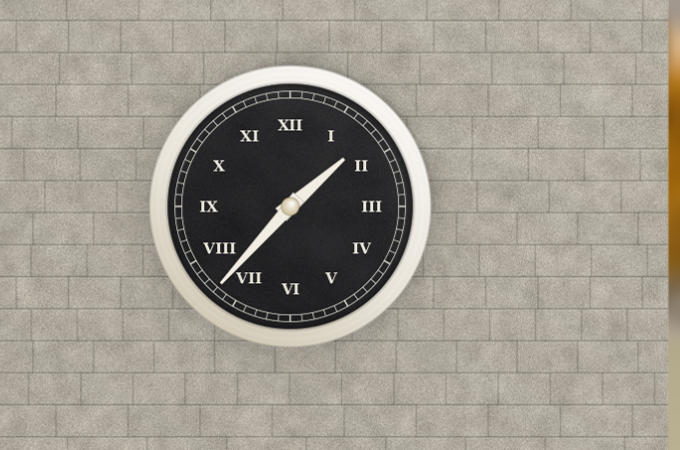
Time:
h=1 m=37
